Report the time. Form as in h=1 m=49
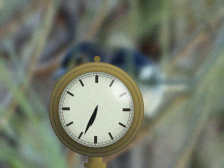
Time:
h=6 m=34
